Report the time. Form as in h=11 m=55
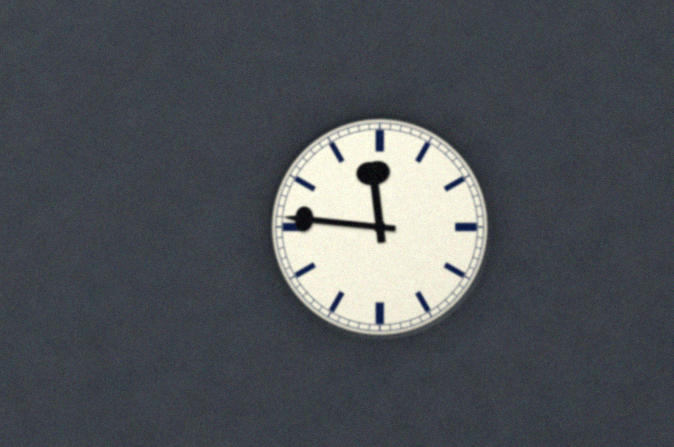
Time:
h=11 m=46
